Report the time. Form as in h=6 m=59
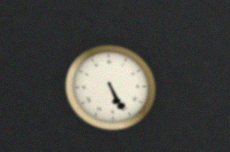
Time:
h=5 m=26
